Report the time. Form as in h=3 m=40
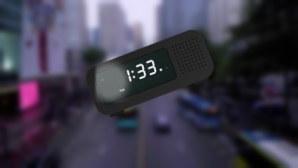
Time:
h=1 m=33
